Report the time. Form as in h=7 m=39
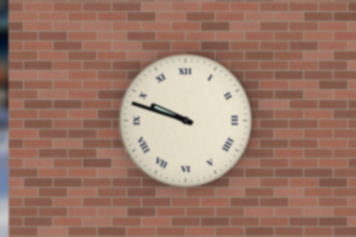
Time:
h=9 m=48
